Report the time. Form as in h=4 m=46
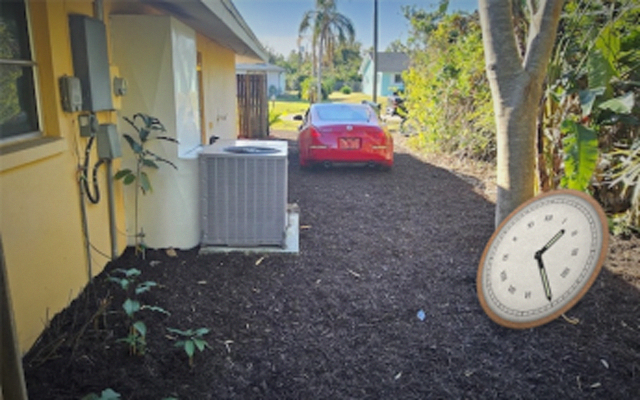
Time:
h=1 m=25
